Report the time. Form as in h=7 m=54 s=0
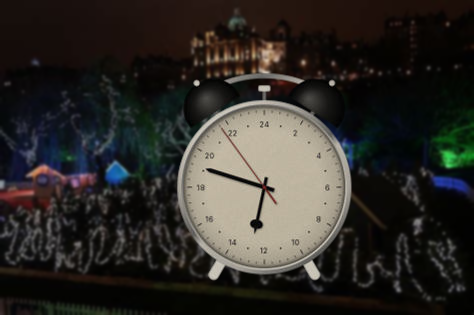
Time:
h=12 m=47 s=54
